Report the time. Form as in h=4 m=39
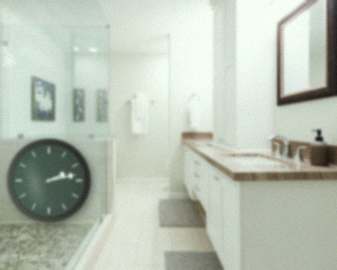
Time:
h=2 m=13
